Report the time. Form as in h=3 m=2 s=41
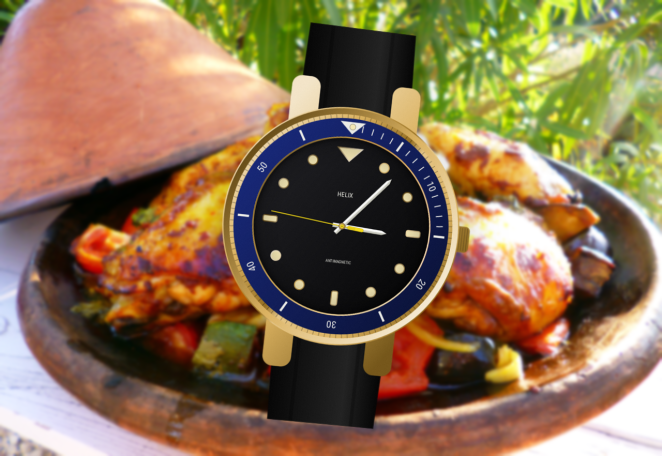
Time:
h=3 m=6 s=46
